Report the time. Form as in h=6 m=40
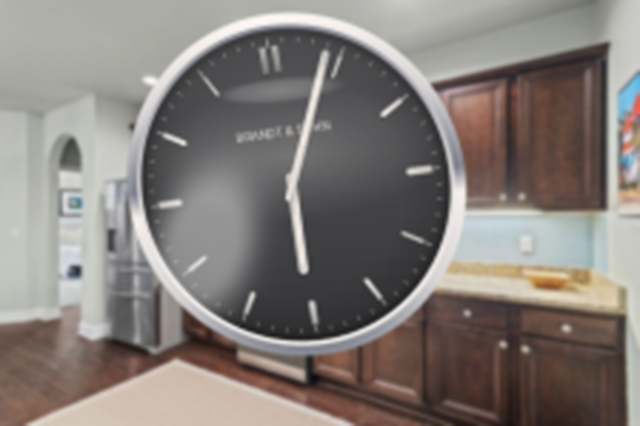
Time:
h=6 m=4
